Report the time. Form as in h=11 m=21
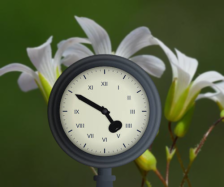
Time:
h=4 m=50
